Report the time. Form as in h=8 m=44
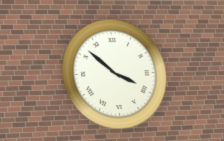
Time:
h=3 m=52
